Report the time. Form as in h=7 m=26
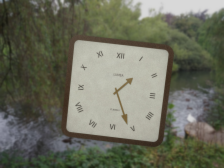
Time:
h=1 m=26
